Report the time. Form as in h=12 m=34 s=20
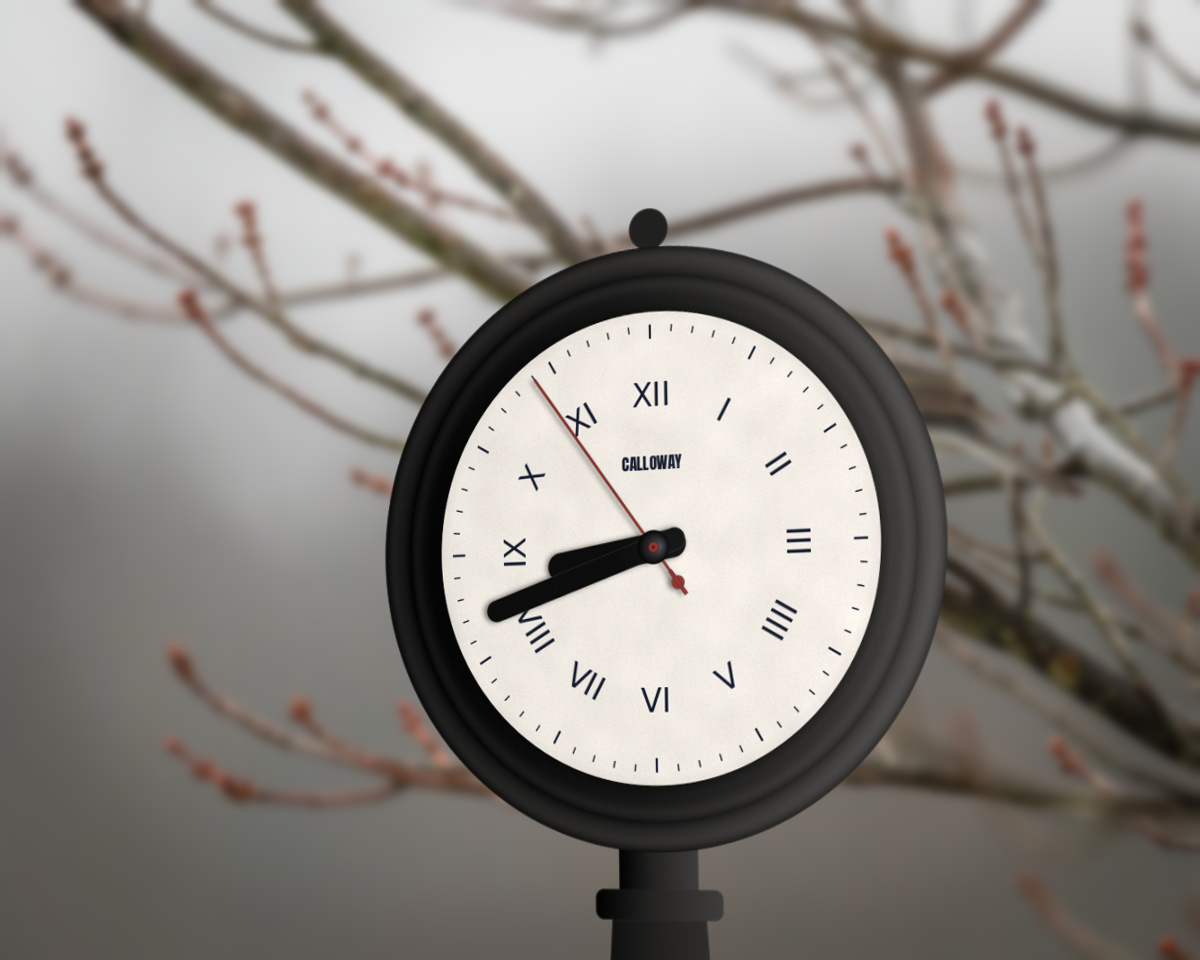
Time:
h=8 m=41 s=54
